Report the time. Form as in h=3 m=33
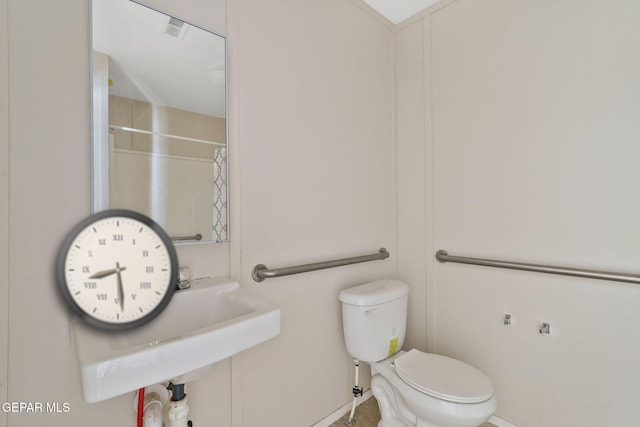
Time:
h=8 m=29
